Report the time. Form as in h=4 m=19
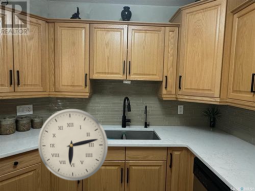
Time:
h=6 m=13
